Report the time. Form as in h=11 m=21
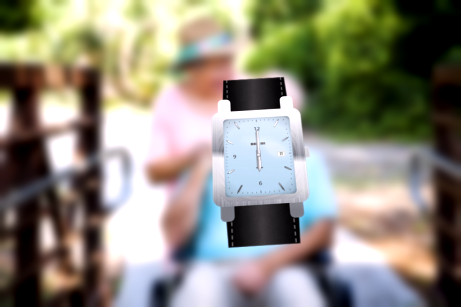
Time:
h=6 m=0
